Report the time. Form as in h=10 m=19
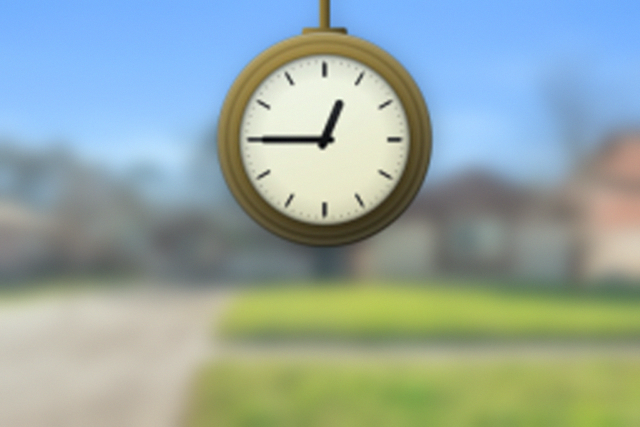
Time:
h=12 m=45
